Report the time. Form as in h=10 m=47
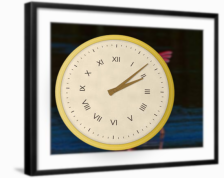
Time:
h=2 m=8
